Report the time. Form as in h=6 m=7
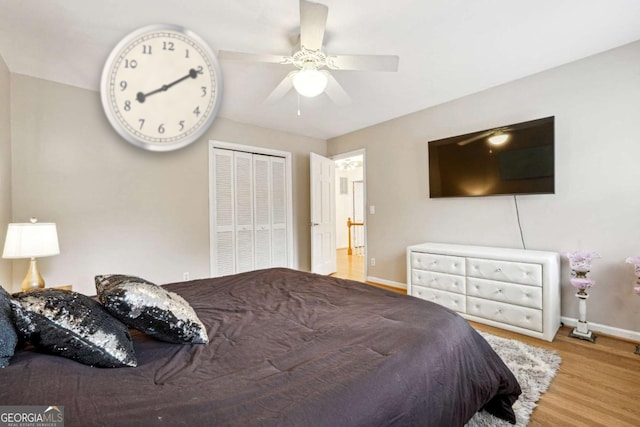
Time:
h=8 m=10
